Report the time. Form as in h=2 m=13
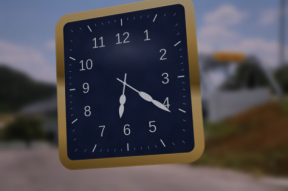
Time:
h=6 m=21
